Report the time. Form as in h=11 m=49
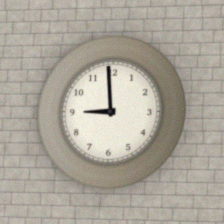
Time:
h=8 m=59
